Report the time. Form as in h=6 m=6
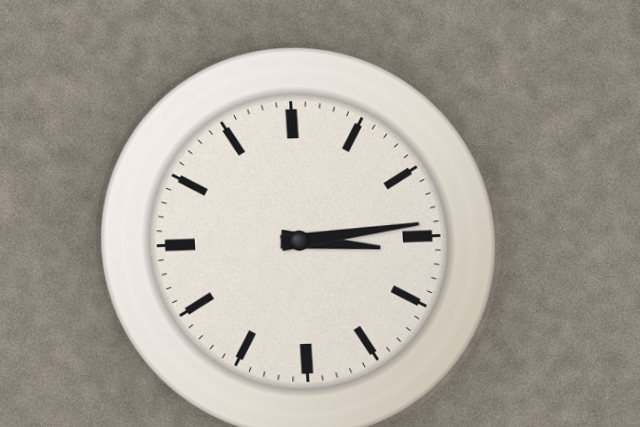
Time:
h=3 m=14
